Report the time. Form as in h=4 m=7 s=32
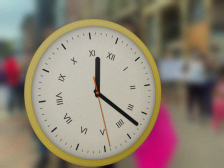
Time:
h=11 m=17 s=24
